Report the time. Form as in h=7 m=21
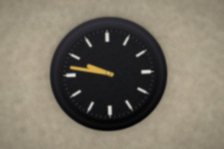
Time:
h=9 m=47
